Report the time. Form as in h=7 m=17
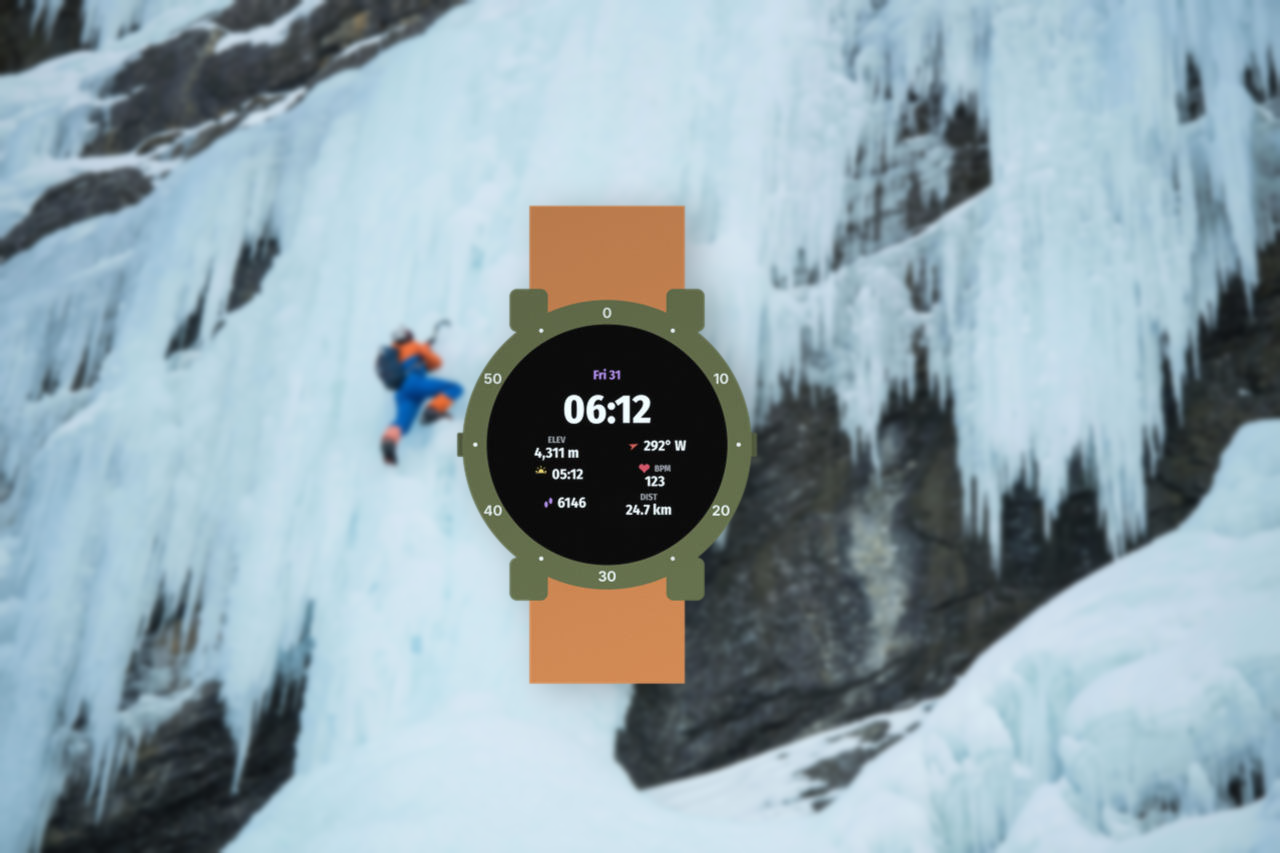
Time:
h=6 m=12
